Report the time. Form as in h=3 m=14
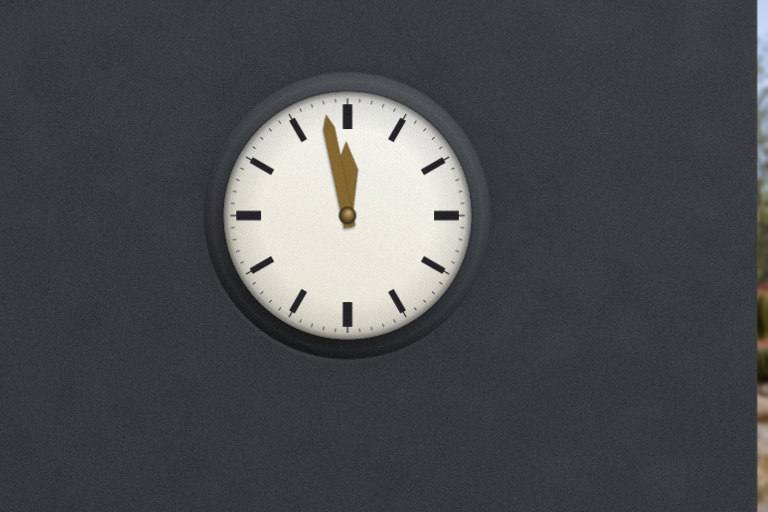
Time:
h=11 m=58
